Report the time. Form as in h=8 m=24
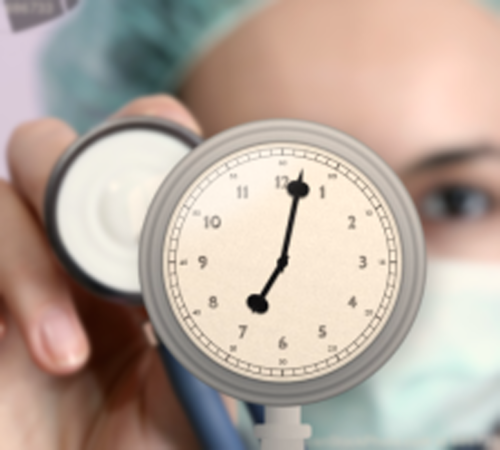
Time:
h=7 m=2
